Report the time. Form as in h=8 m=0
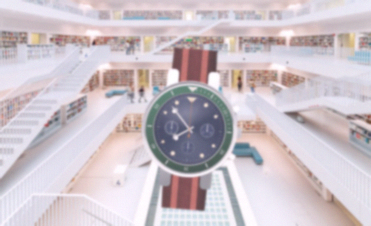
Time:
h=7 m=53
